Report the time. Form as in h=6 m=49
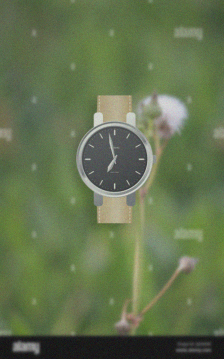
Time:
h=6 m=58
